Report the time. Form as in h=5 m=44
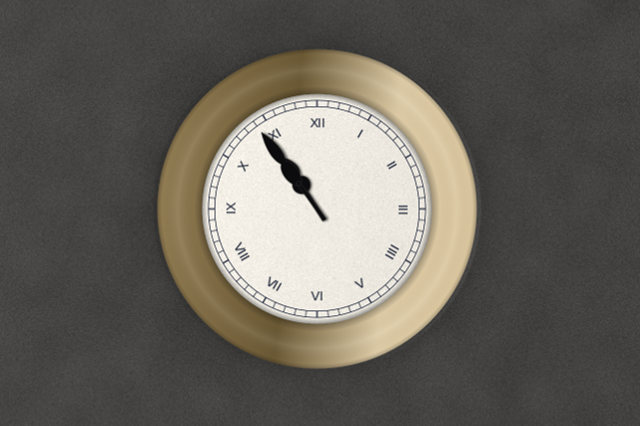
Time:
h=10 m=54
